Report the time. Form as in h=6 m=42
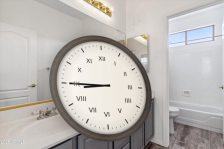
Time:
h=8 m=45
